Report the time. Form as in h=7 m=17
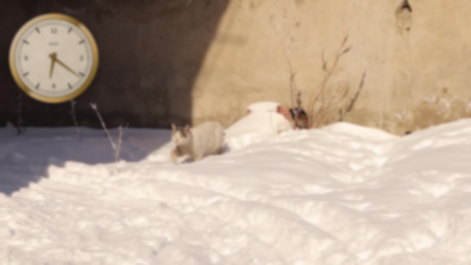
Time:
h=6 m=21
